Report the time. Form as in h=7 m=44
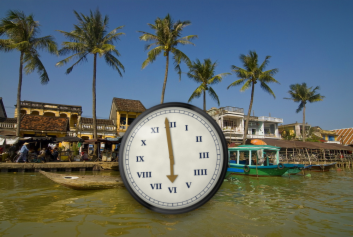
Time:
h=5 m=59
